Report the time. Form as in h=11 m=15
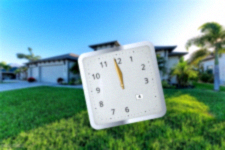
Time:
h=11 m=59
